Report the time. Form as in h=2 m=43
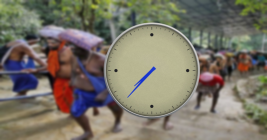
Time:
h=7 m=37
